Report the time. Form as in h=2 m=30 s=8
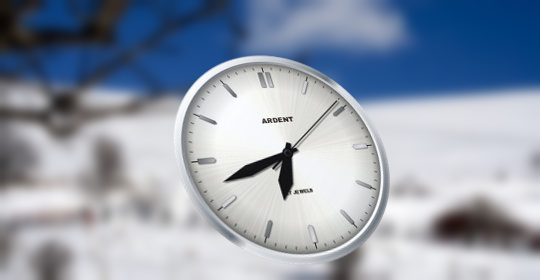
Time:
h=6 m=42 s=9
